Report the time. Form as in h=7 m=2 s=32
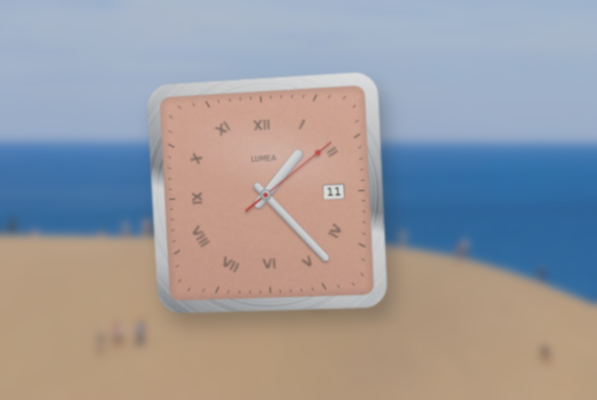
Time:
h=1 m=23 s=9
